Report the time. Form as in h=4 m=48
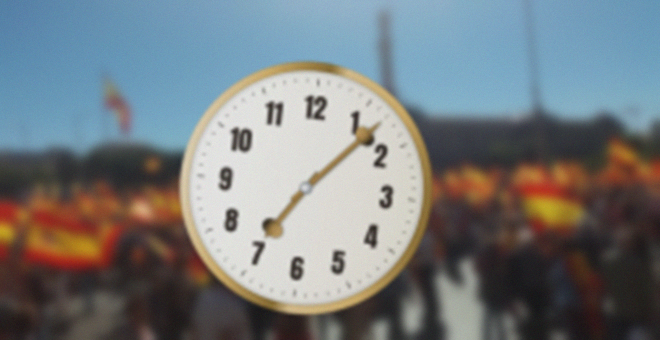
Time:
h=7 m=7
